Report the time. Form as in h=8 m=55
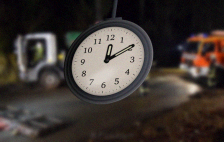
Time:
h=12 m=10
